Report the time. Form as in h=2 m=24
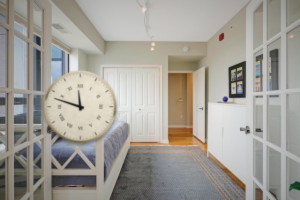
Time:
h=11 m=48
